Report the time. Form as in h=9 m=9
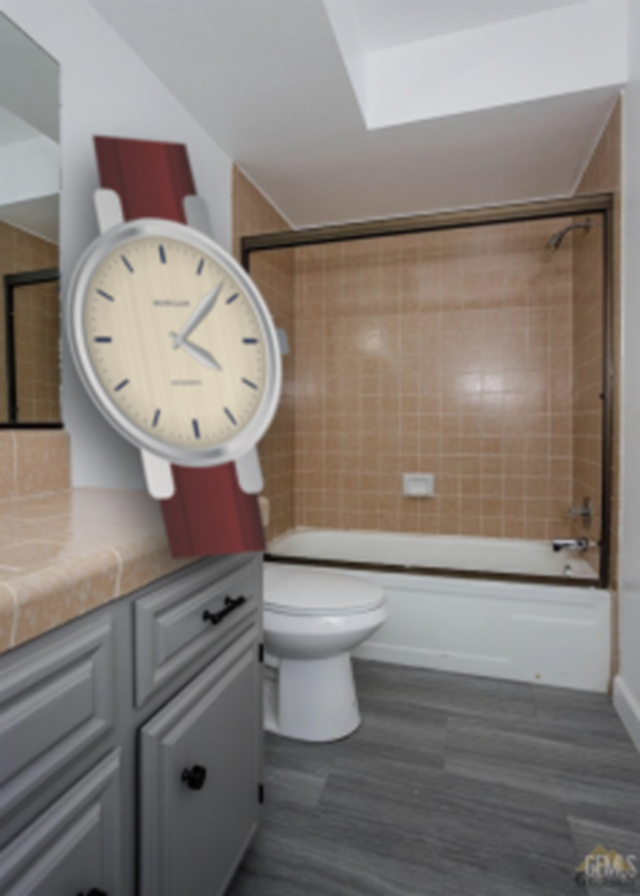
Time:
h=4 m=8
